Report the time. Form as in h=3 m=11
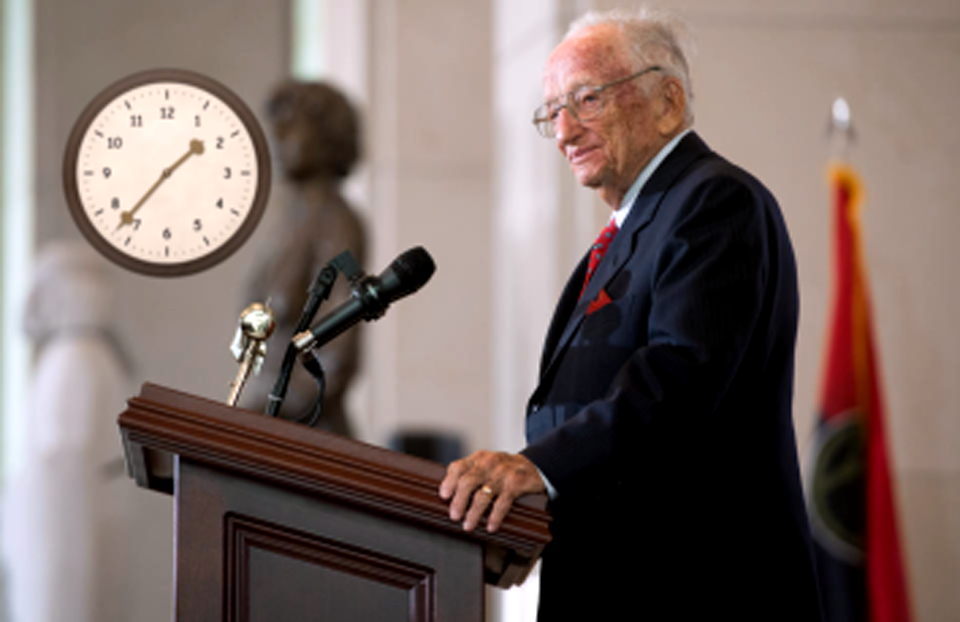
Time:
h=1 m=37
